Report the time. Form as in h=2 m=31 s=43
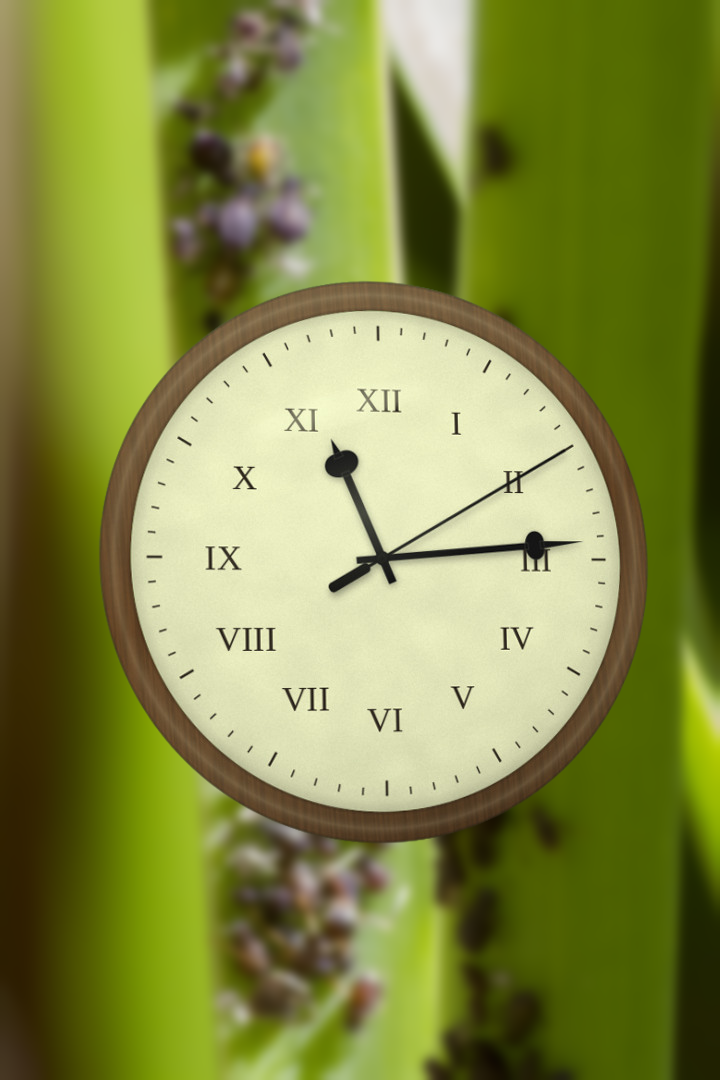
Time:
h=11 m=14 s=10
